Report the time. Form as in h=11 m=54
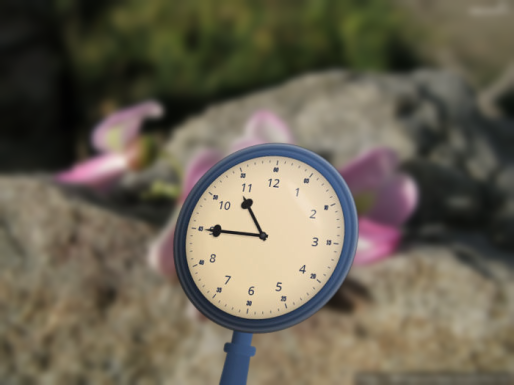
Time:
h=10 m=45
